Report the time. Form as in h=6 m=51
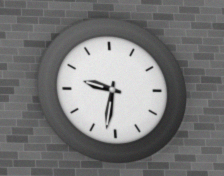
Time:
h=9 m=32
